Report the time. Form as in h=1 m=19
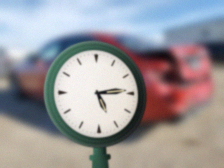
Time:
h=5 m=14
